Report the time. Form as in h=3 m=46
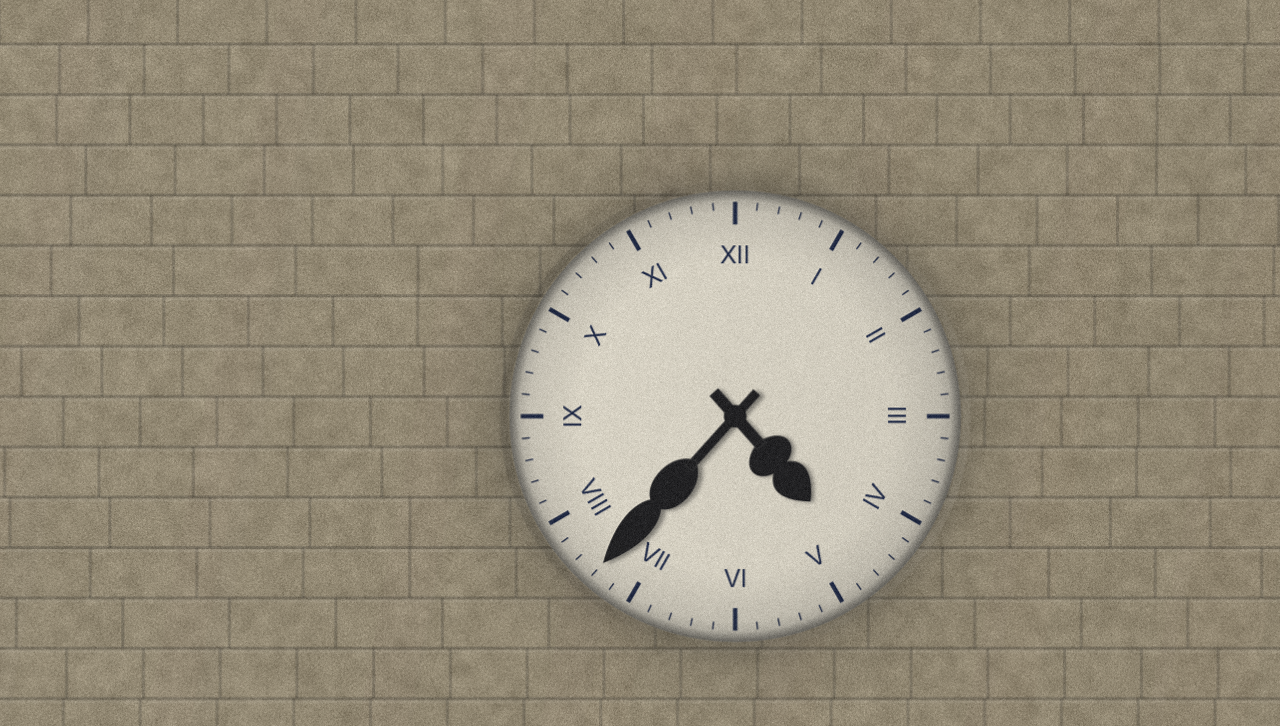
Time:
h=4 m=37
